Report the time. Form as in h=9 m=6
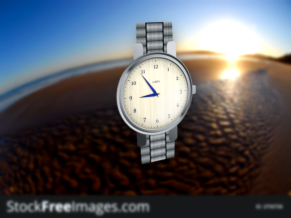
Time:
h=8 m=54
